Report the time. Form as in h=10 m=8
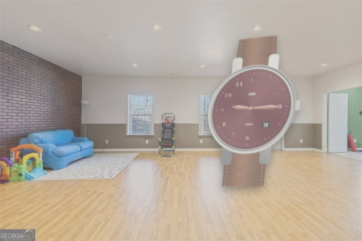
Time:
h=9 m=15
